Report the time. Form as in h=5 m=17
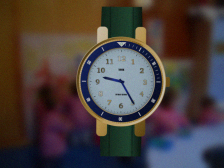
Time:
h=9 m=25
